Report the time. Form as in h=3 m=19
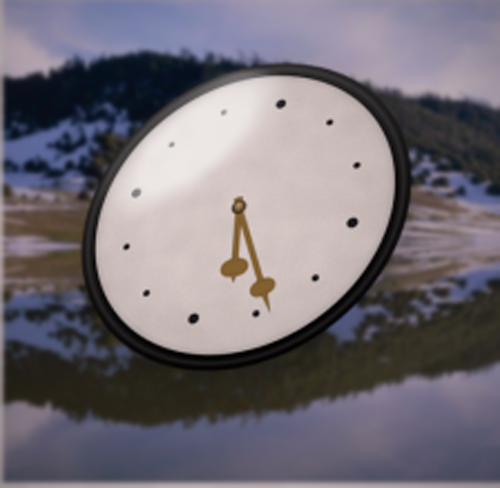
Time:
h=5 m=24
